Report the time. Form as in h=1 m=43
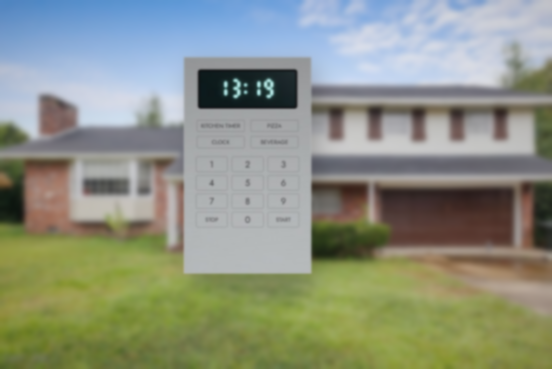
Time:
h=13 m=19
